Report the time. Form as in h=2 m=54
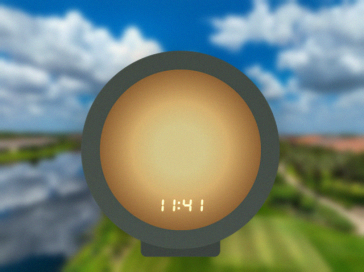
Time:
h=11 m=41
